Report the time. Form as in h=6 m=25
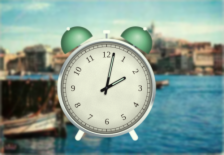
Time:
h=2 m=2
